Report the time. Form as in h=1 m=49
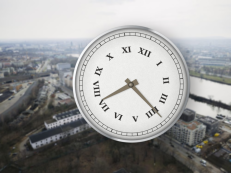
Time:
h=7 m=19
